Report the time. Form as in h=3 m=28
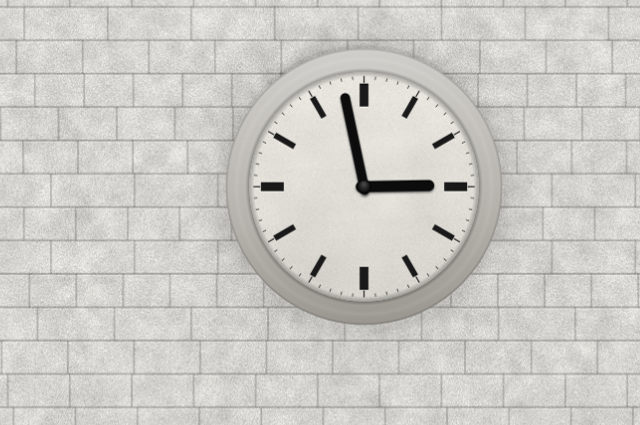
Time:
h=2 m=58
